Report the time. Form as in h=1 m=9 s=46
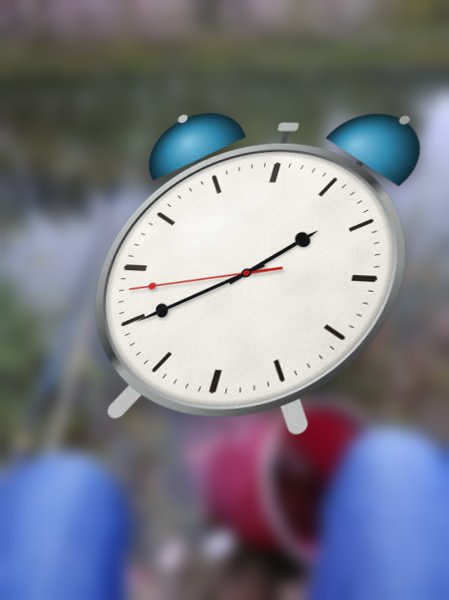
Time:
h=1 m=39 s=43
